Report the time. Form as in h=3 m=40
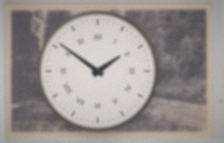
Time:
h=1 m=51
